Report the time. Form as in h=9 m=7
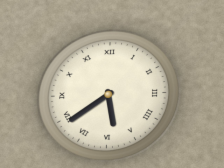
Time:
h=5 m=39
